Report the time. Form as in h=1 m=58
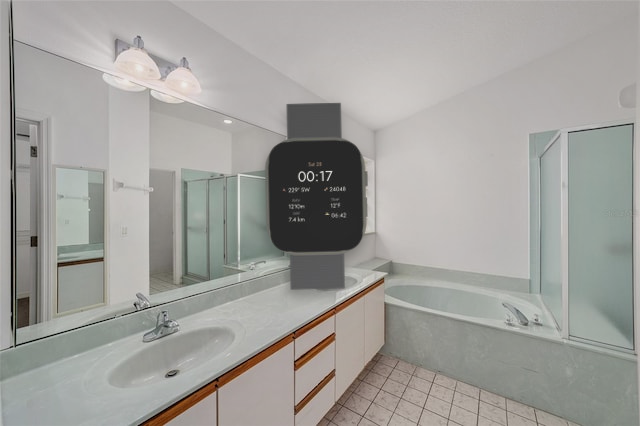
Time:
h=0 m=17
